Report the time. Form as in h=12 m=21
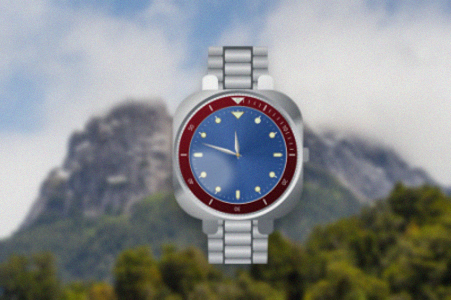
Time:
h=11 m=48
